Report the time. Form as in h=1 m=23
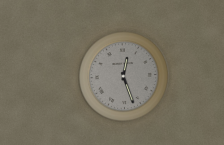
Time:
h=12 m=27
